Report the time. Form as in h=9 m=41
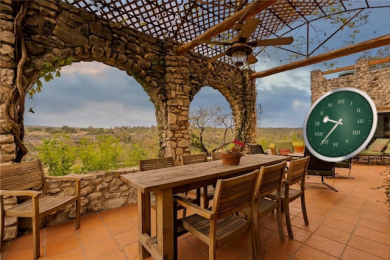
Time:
h=9 m=36
